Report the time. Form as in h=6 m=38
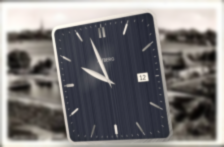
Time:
h=9 m=57
